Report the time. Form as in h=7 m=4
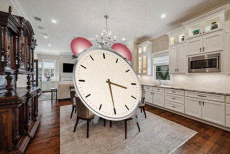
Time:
h=3 m=30
